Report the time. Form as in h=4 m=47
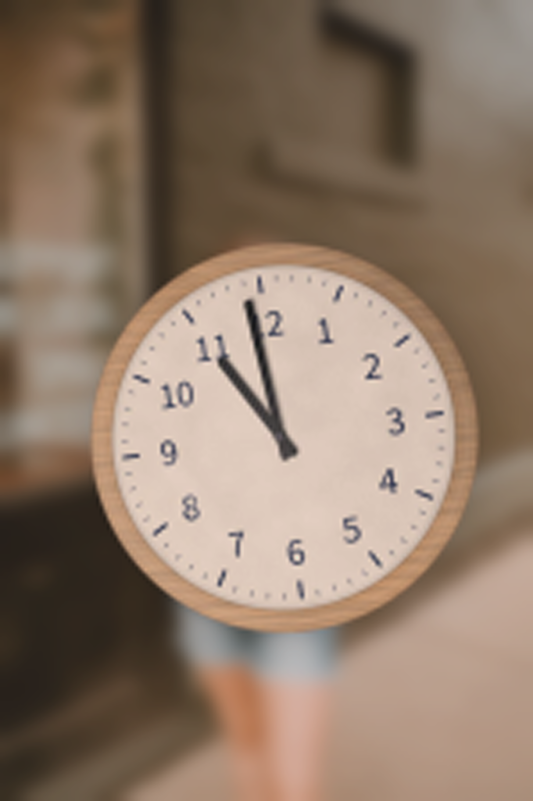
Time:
h=10 m=59
